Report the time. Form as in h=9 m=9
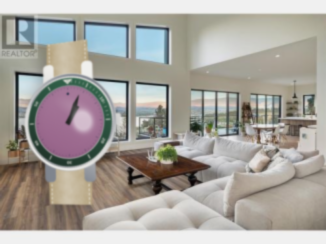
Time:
h=1 m=4
